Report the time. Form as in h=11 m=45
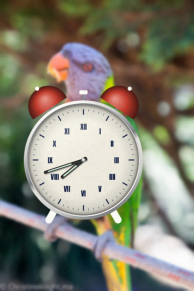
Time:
h=7 m=42
